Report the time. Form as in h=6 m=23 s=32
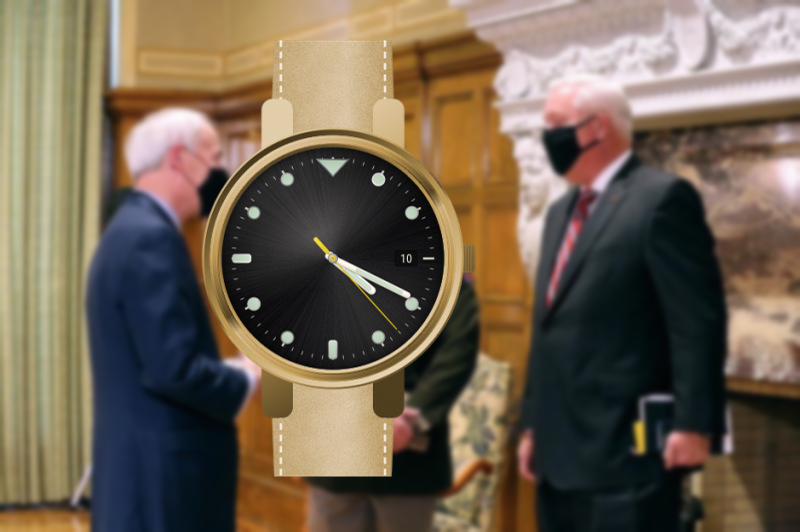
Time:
h=4 m=19 s=23
